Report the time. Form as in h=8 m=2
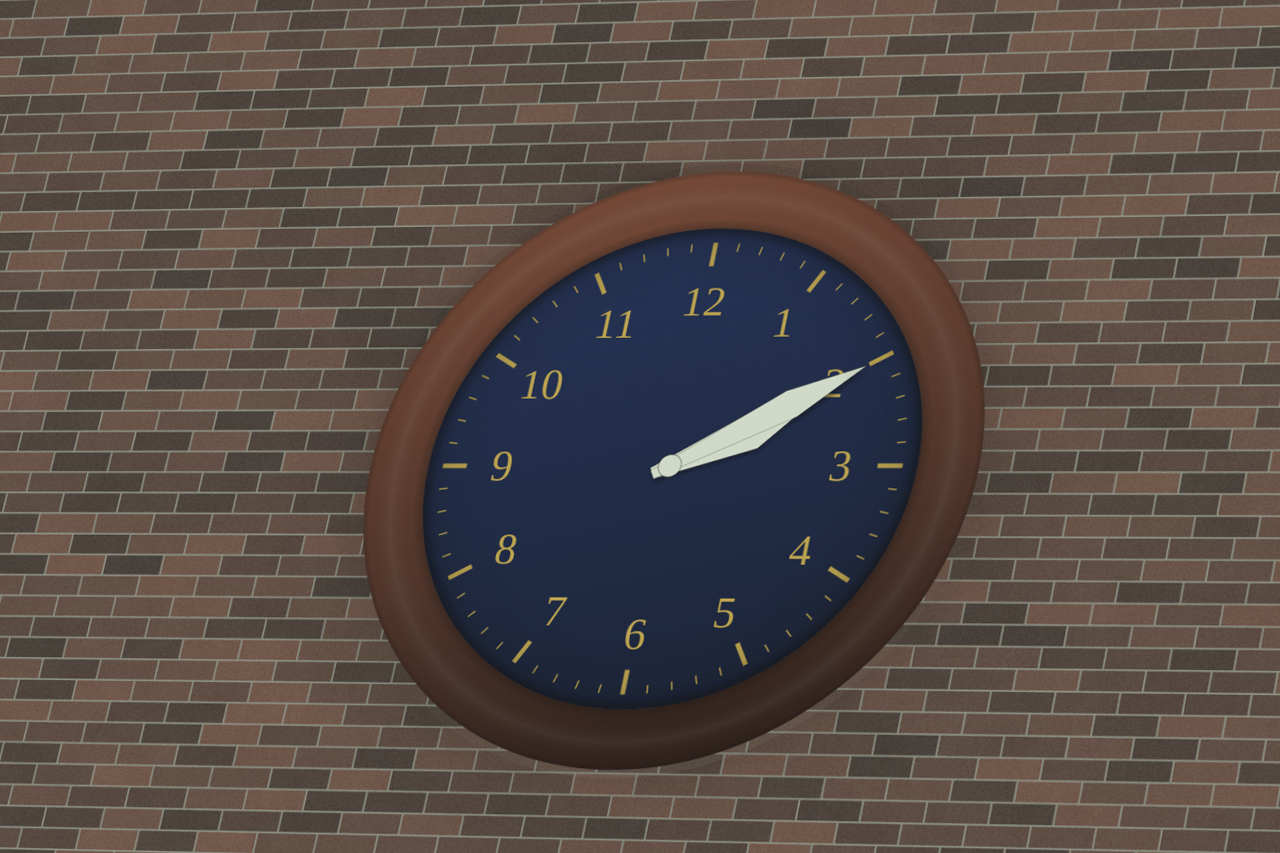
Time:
h=2 m=10
